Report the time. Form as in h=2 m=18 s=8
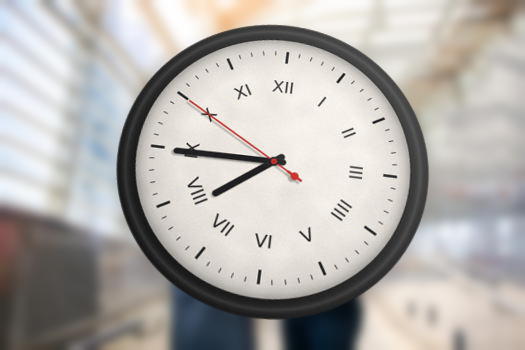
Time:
h=7 m=44 s=50
